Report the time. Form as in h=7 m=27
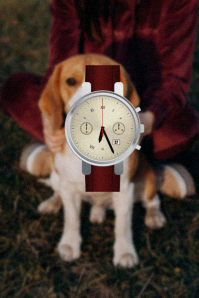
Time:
h=6 m=26
